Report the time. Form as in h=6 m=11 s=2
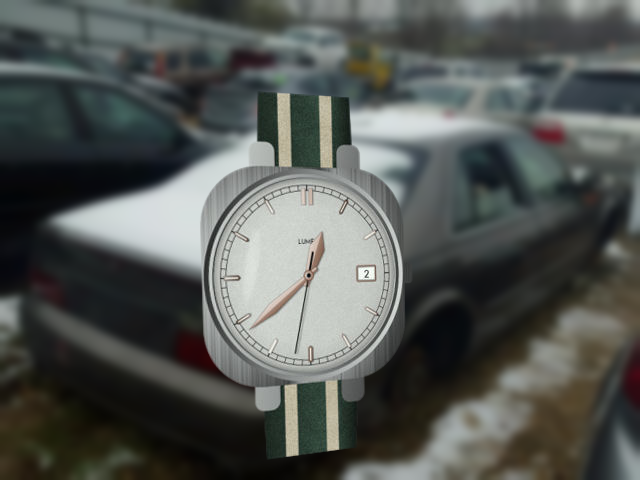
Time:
h=12 m=38 s=32
